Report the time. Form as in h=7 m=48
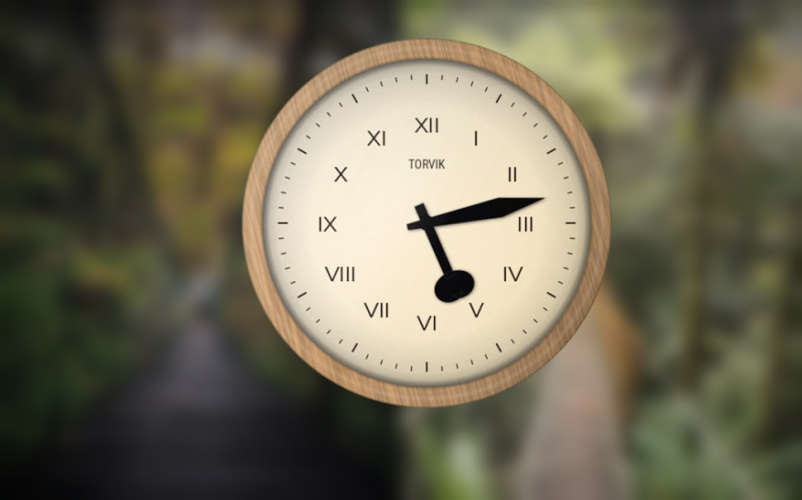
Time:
h=5 m=13
